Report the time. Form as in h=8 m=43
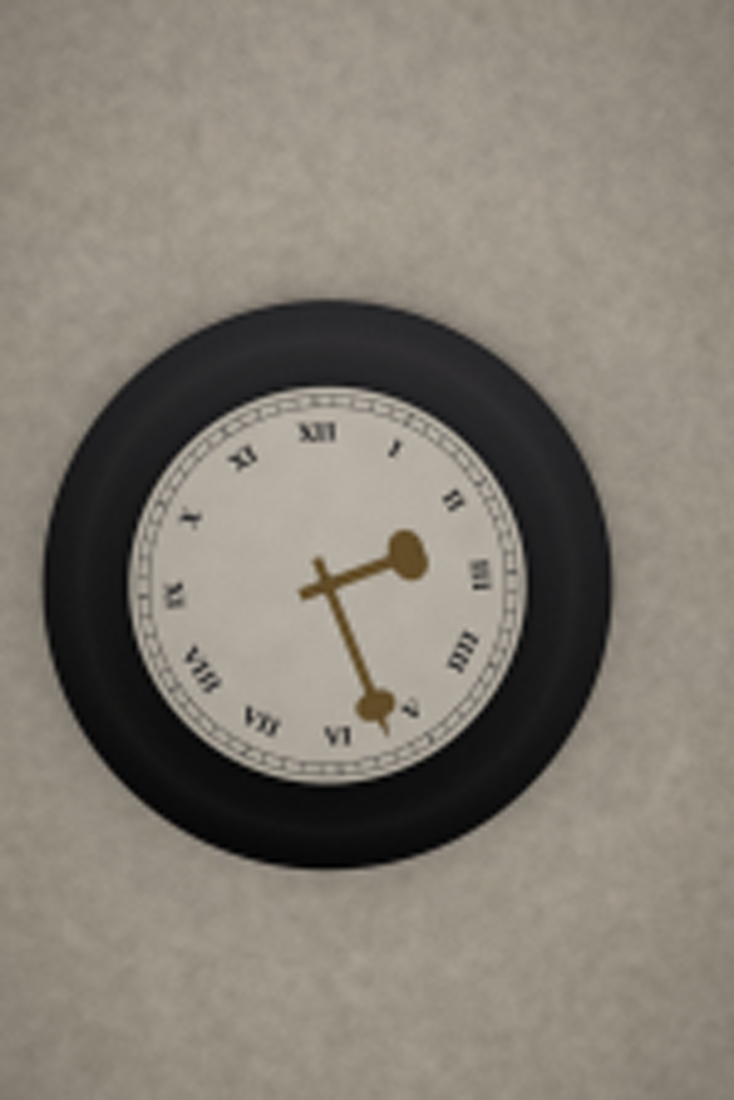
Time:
h=2 m=27
